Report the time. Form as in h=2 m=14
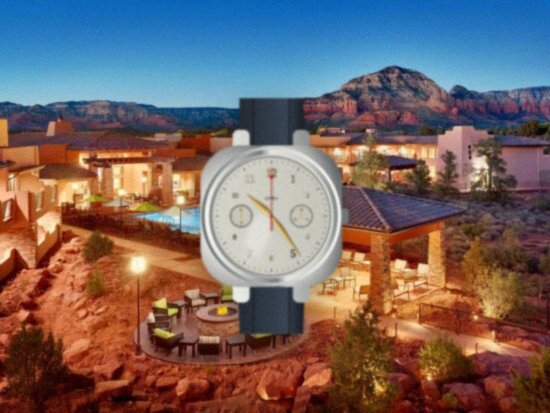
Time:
h=10 m=24
